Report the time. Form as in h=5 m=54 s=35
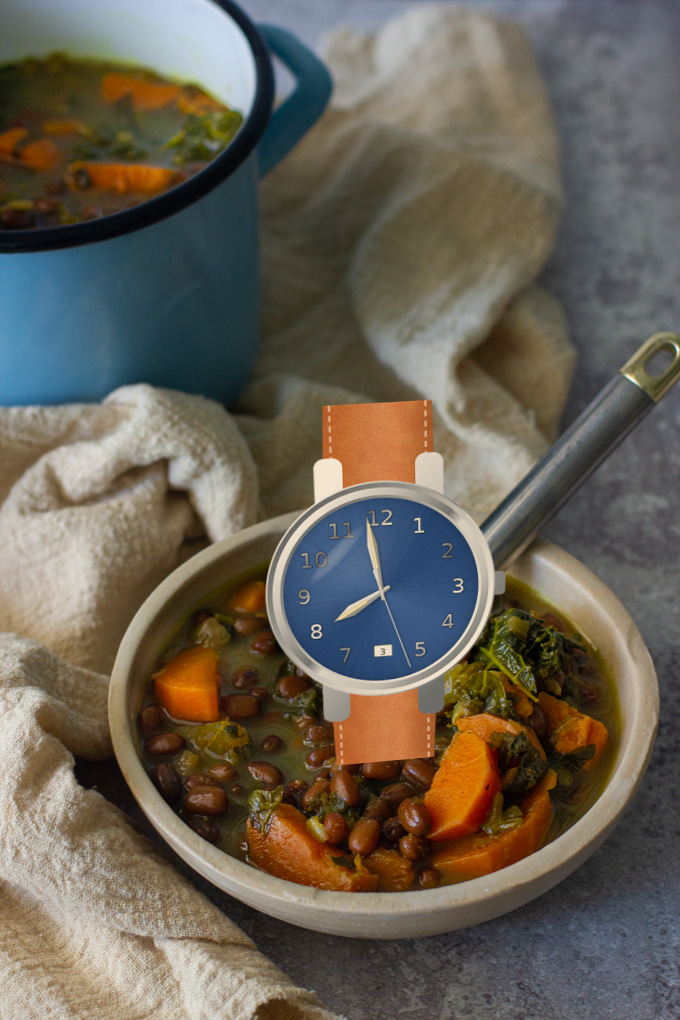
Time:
h=7 m=58 s=27
